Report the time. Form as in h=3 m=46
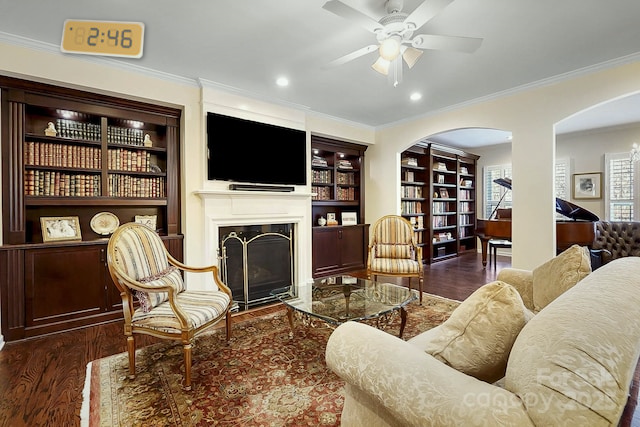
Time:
h=2 m=46
